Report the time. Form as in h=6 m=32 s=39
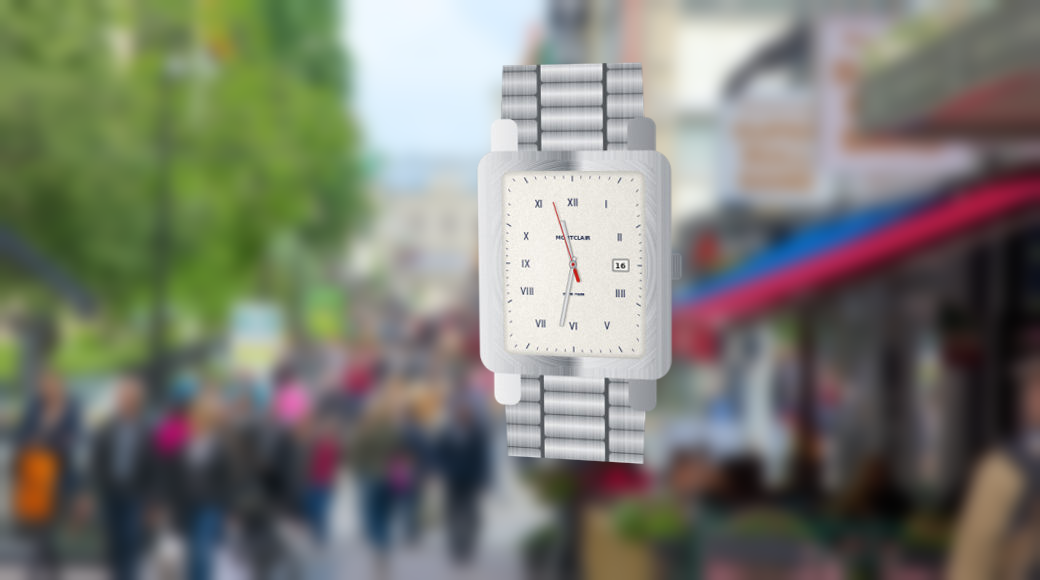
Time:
h=11 m=31 s=57
